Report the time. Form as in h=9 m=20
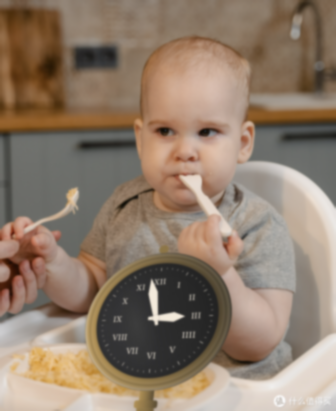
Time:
h=2 m=58
